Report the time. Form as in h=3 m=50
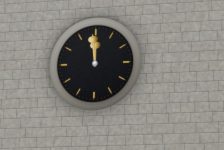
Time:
h=11 m=59
